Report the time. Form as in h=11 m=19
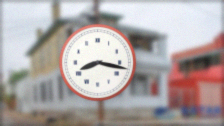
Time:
h=8 m=17
